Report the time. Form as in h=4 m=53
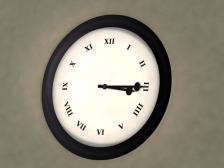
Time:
h=3 m=15
